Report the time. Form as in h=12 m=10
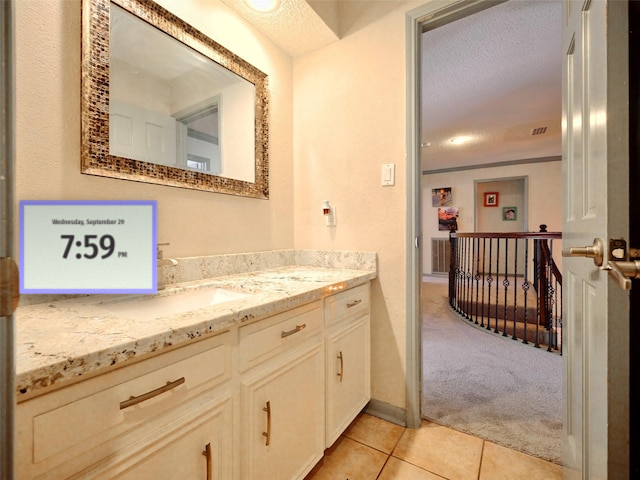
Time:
h=7 m=59
